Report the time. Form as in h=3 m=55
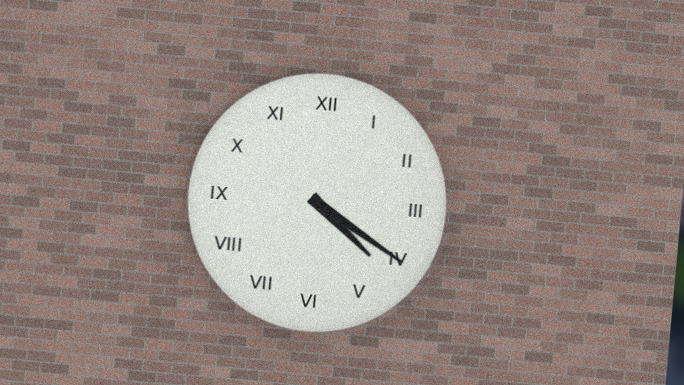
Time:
h=4 m=20
